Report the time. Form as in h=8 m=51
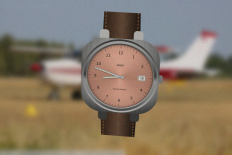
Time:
h=8 m=48
